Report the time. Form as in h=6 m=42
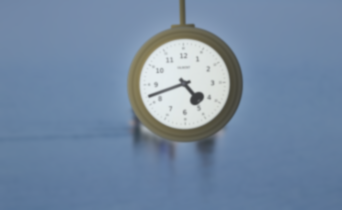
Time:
h=4 m=42
